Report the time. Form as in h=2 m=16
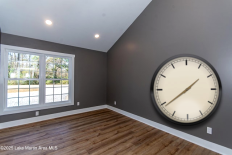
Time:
h=1 m=39
